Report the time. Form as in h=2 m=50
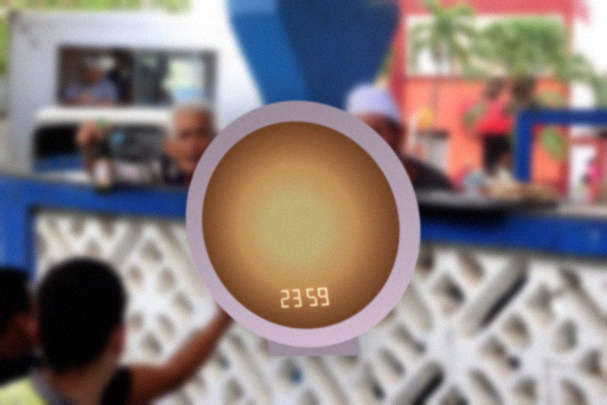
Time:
h=23 m=59
